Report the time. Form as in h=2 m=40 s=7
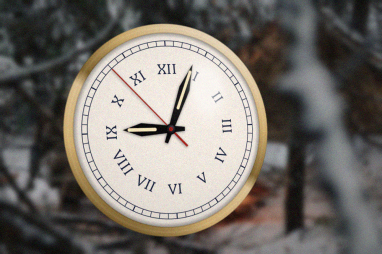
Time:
h=9 m=3 s=53
